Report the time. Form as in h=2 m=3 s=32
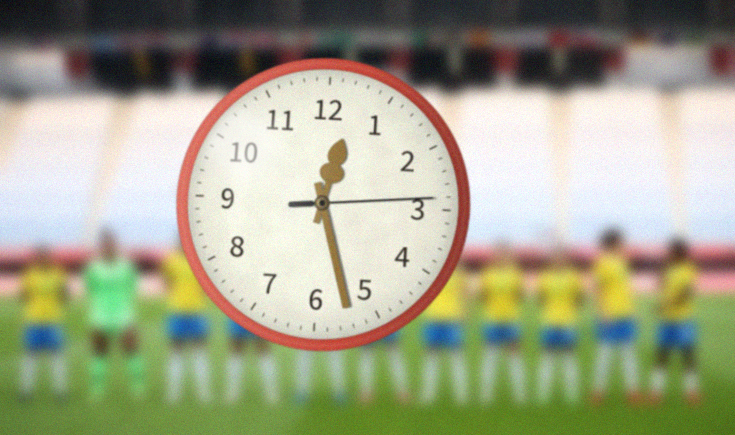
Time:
h=12 m=27 s=14
